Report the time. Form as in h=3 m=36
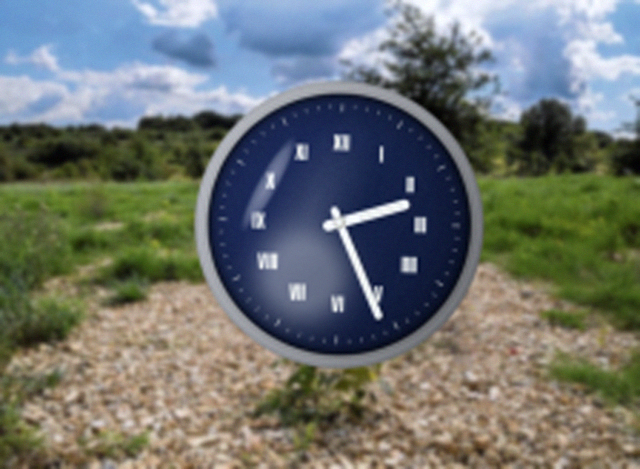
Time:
h=2 m=26
